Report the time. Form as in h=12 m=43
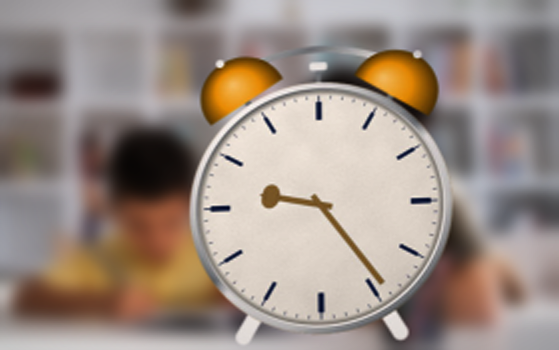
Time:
h=9 m=24
